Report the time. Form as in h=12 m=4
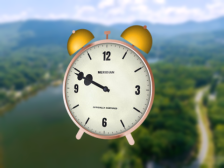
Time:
h=9 m=49
